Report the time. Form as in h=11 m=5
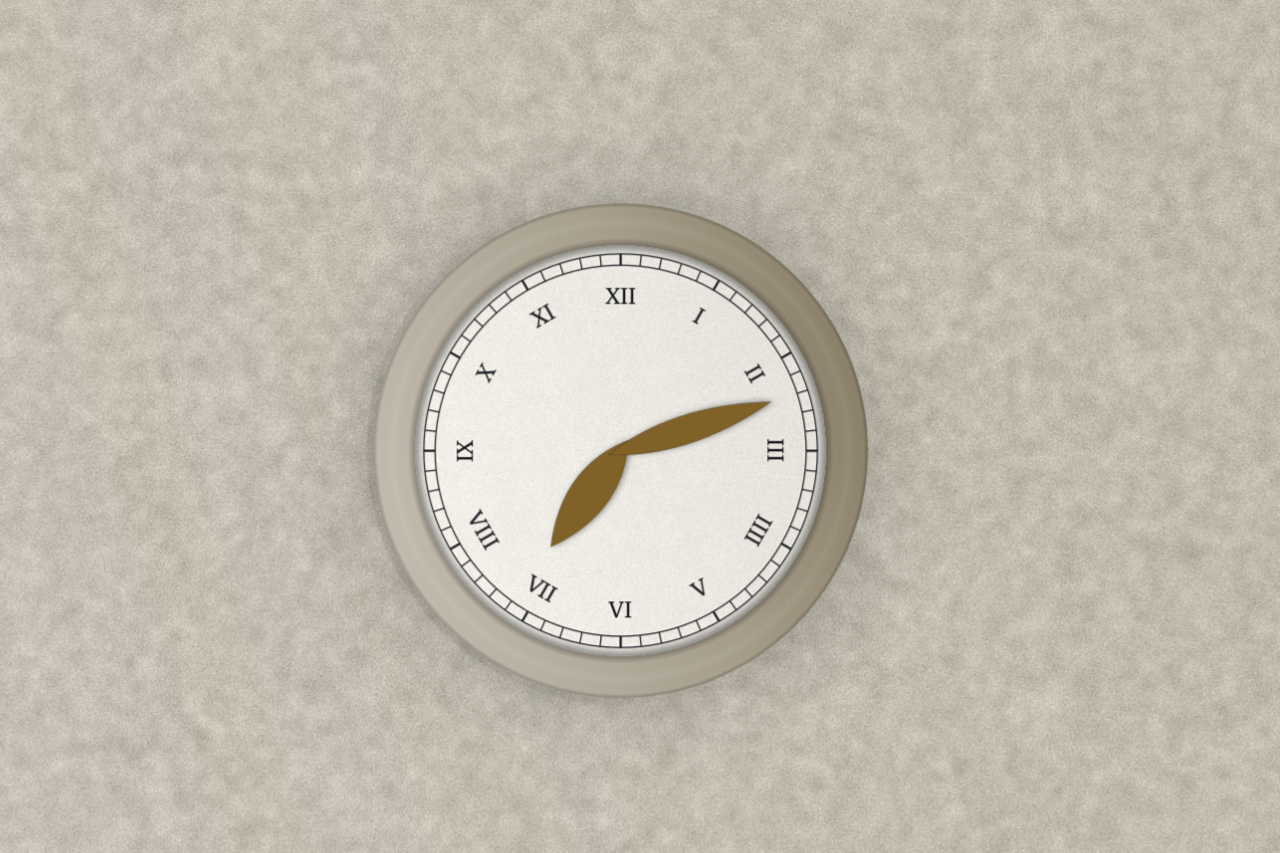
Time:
h=7 m=12
